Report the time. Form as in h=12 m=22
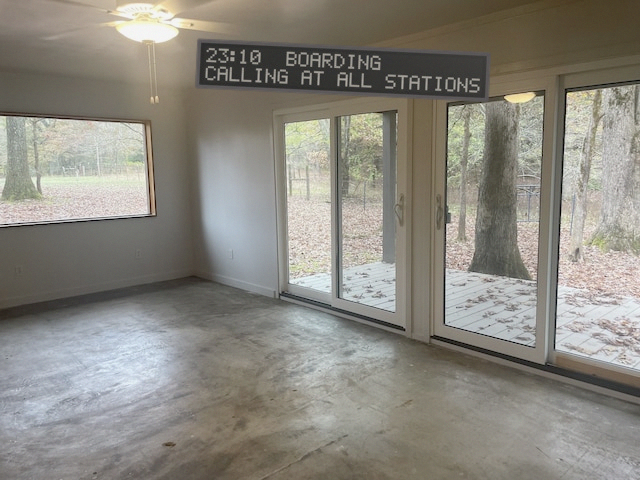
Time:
h=23 m=10
